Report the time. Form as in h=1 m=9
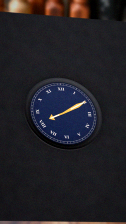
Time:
h=8 m=10
